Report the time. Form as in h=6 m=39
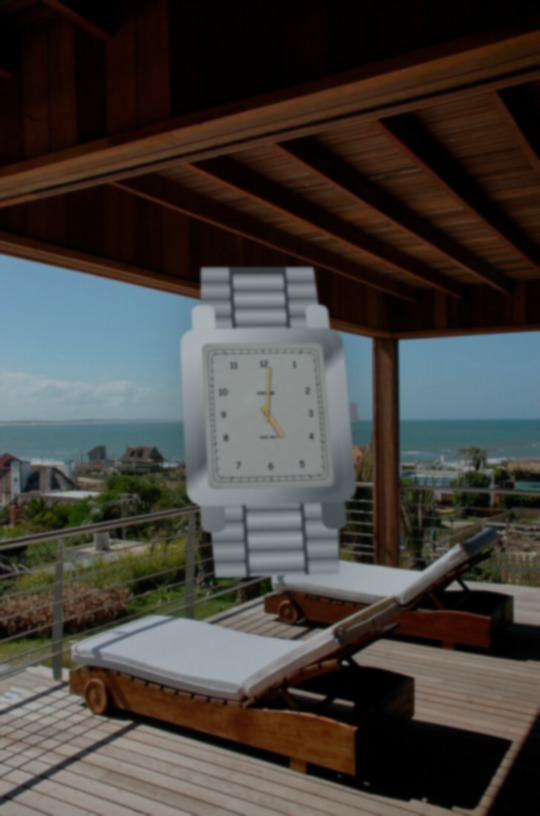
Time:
h=5 m=1
